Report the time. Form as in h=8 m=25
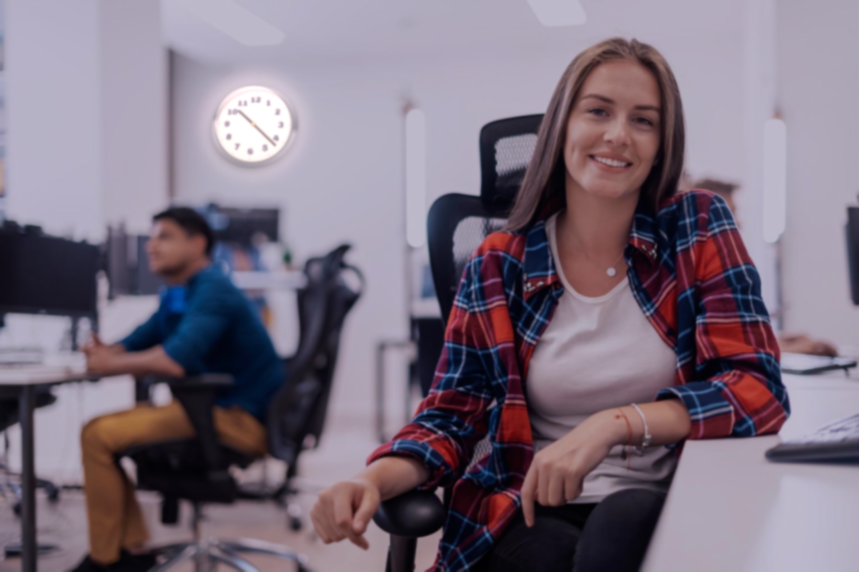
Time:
h=10 m=22
